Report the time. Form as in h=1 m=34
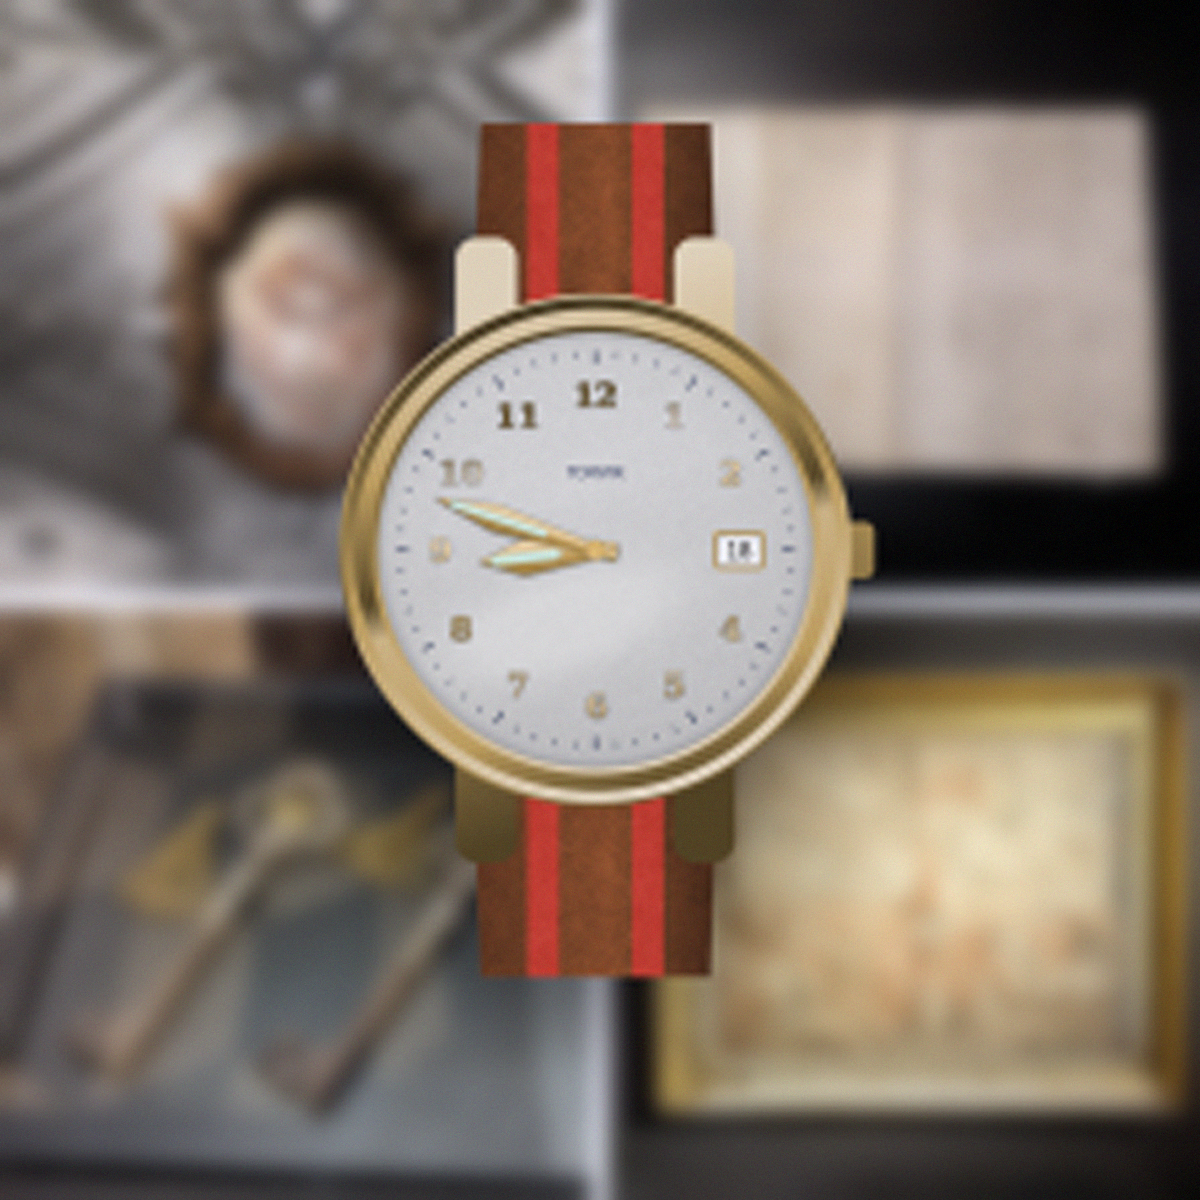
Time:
h=8 m=48
